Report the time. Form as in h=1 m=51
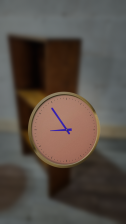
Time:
h=8 m=54
